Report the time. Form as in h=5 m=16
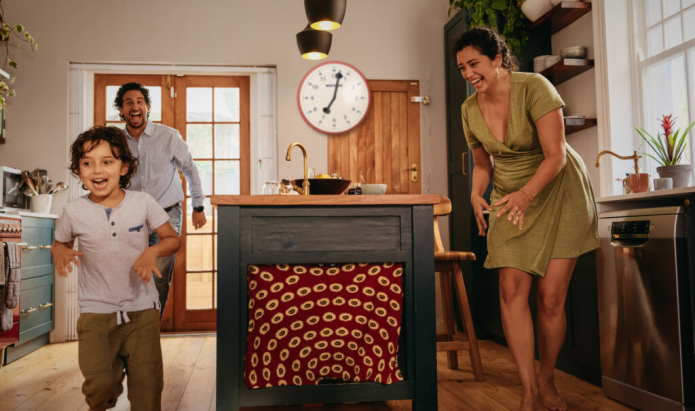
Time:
h=7 m=2
